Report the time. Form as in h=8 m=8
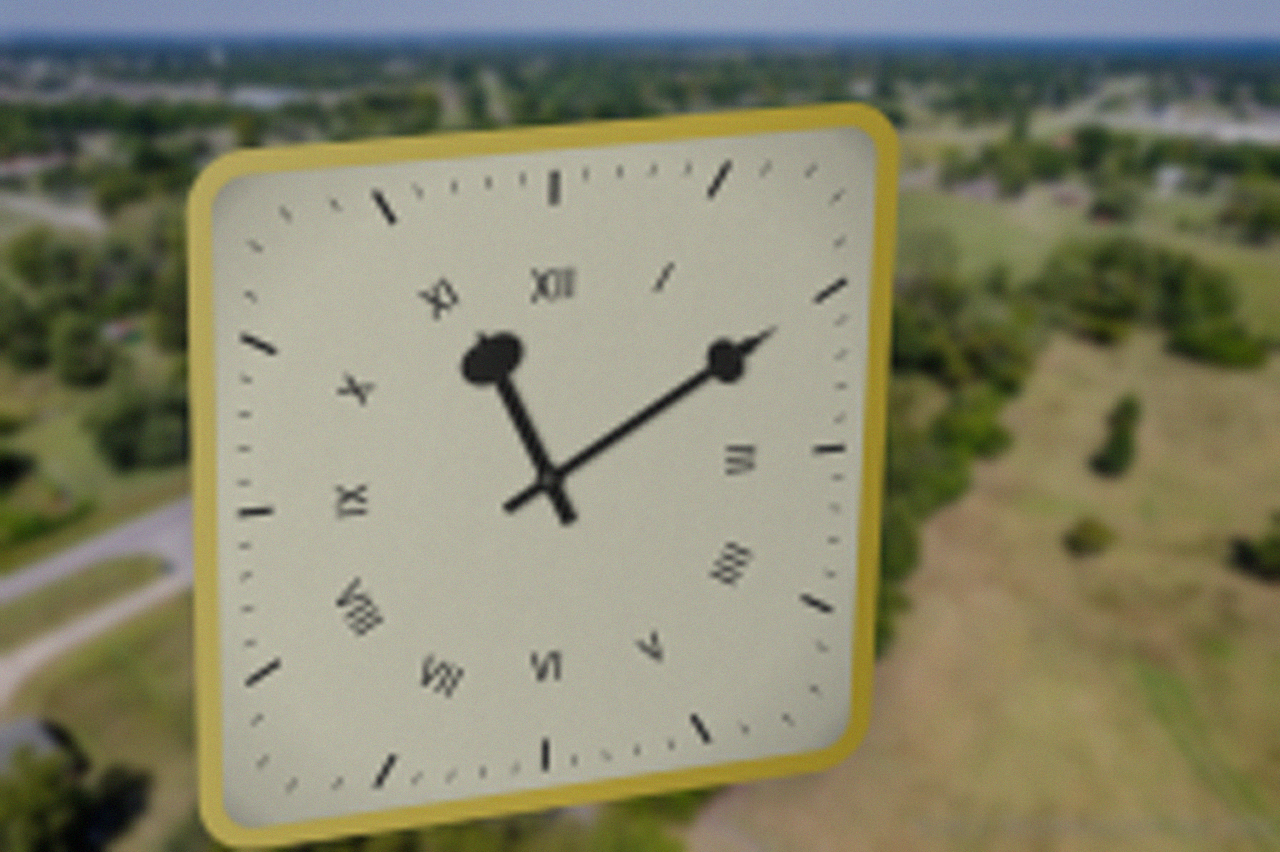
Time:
h=11 m=10
